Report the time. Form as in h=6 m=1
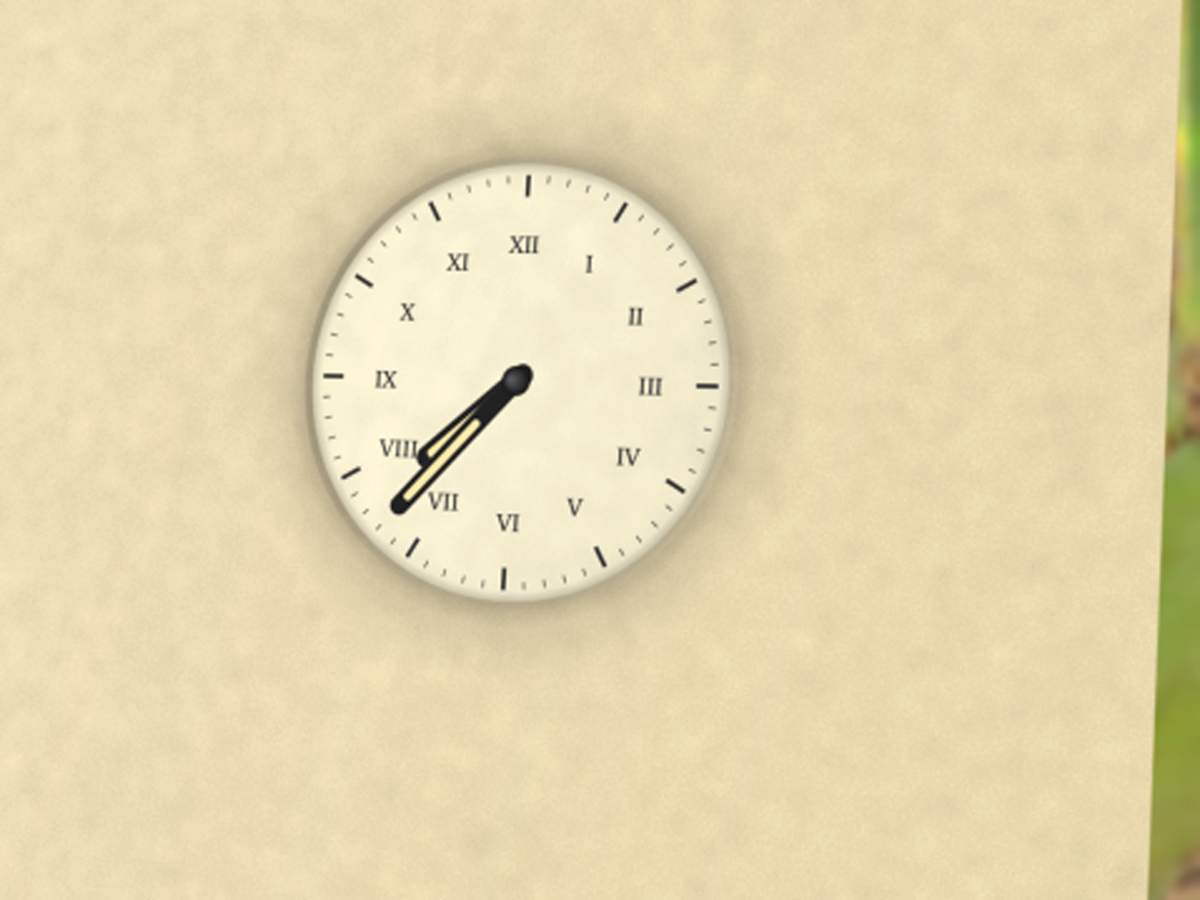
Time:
h=7 m=37
